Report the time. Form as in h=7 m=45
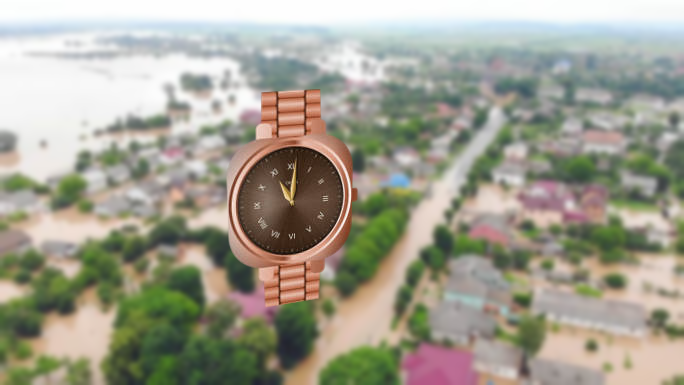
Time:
h=11 m=1
